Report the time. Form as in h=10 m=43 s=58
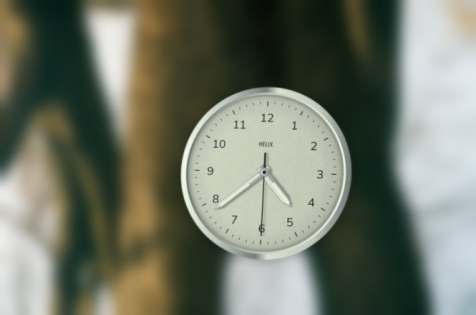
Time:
h=4 m=38 s=30
